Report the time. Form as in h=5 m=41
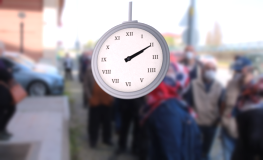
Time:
h=2 m=10
